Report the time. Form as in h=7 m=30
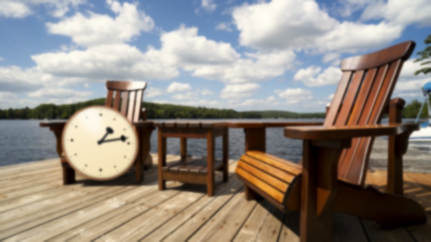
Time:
h=1 m=13
